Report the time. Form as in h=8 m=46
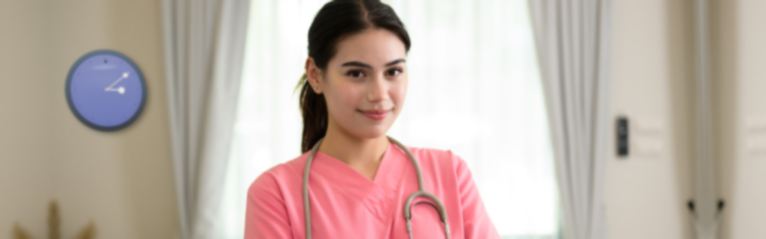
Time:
h=3 m=9
